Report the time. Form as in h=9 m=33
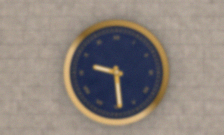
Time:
h=9 m=29
